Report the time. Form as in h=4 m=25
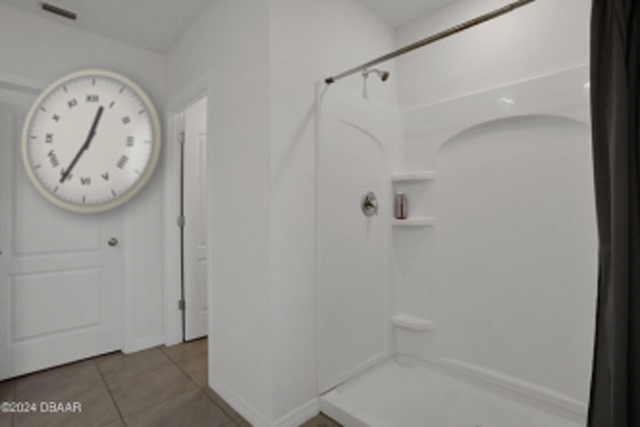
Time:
h=12 m=35
